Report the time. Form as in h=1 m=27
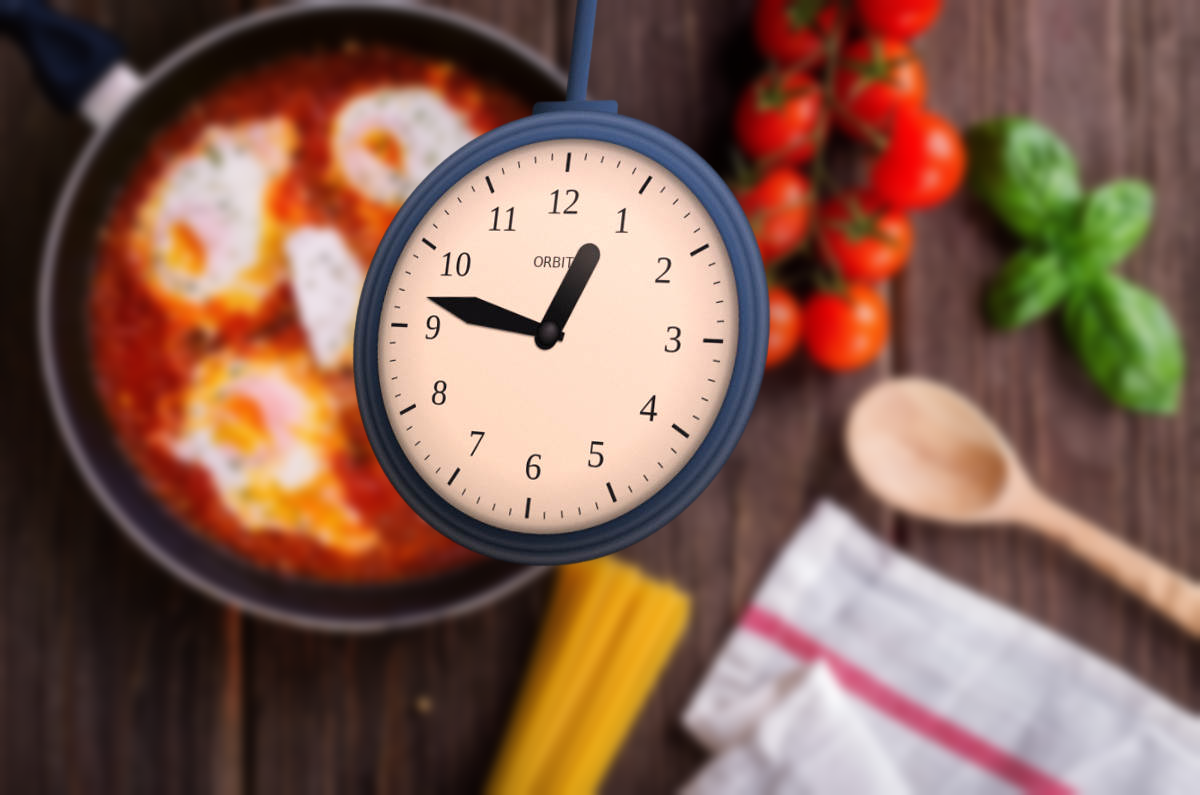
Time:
h=12 m=47
